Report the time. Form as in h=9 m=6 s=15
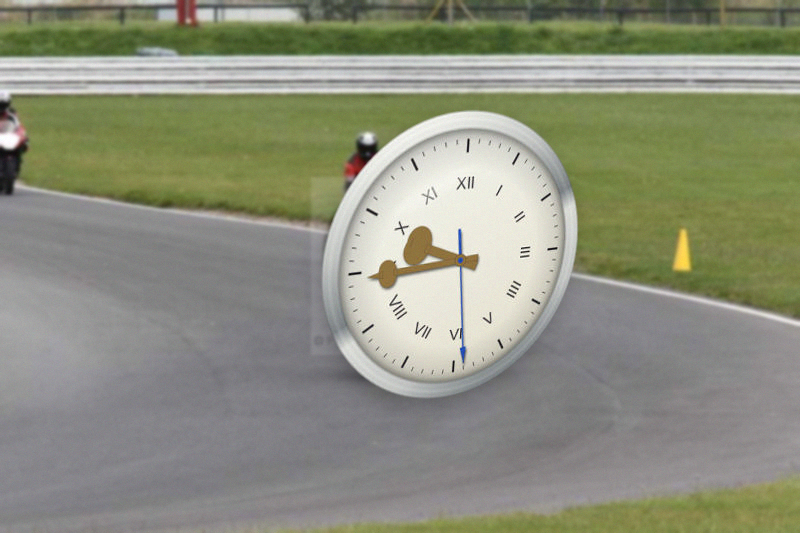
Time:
h=9 m=44 s=29
